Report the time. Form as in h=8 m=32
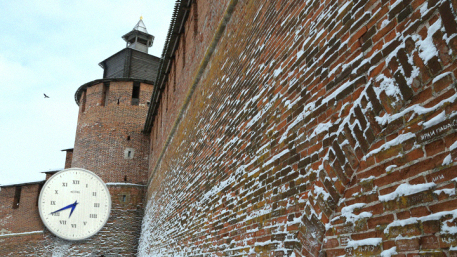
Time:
h=6 m=41
